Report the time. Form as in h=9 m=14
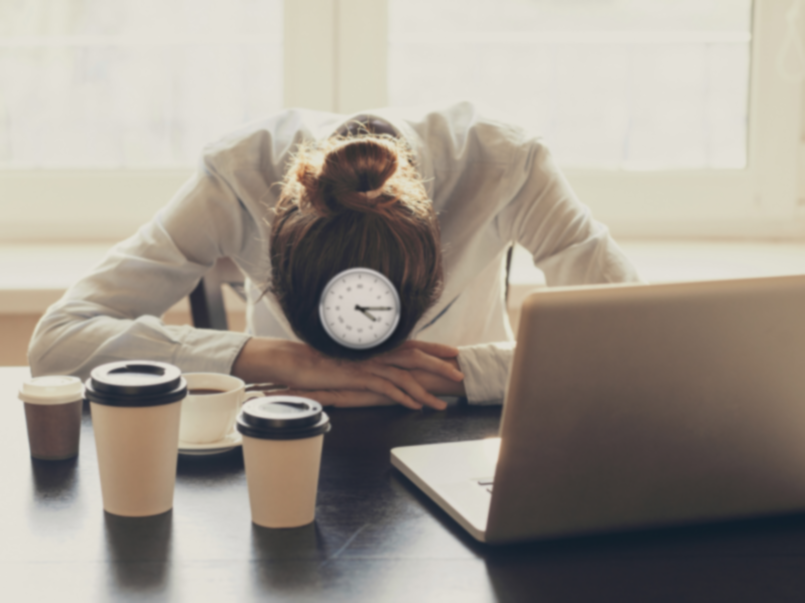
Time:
h=4 m=15
